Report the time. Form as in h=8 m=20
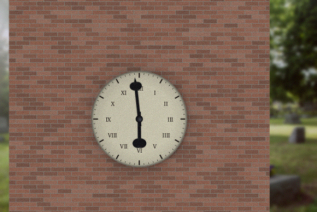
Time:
h=5 m=59
